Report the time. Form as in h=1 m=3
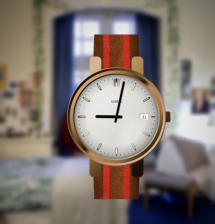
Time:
h=9 m=2
